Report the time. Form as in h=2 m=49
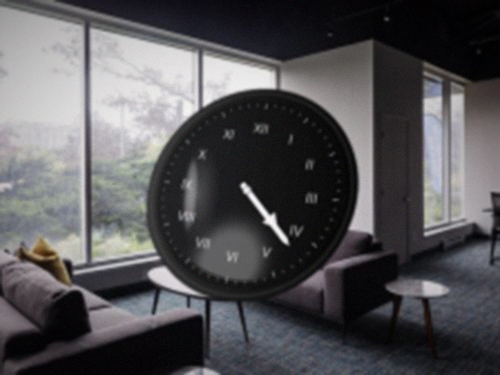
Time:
h=4 m=22
